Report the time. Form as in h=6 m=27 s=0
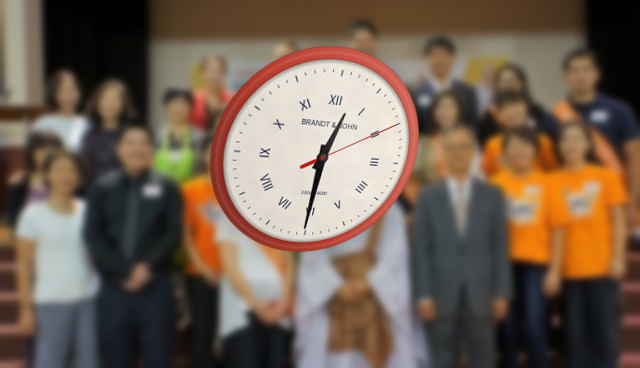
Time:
h=12 m=30 s=10
